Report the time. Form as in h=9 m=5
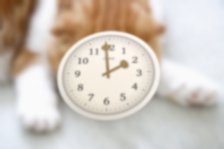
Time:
h=1 m=59
